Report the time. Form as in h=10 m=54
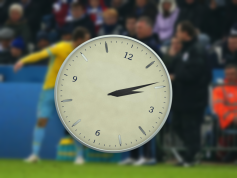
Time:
h=2 m=9
